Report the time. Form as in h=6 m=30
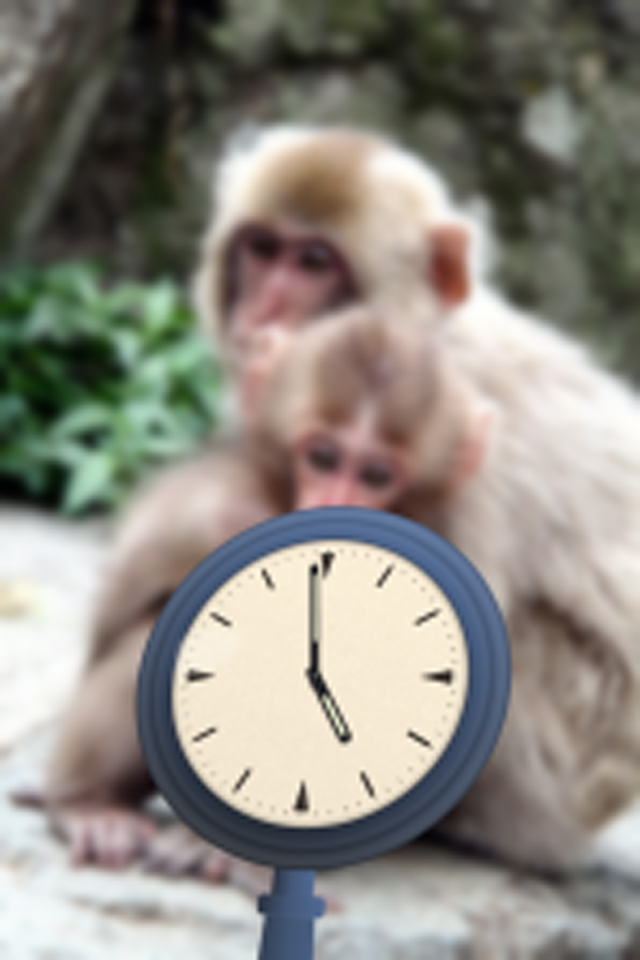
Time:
h=4 m=59
